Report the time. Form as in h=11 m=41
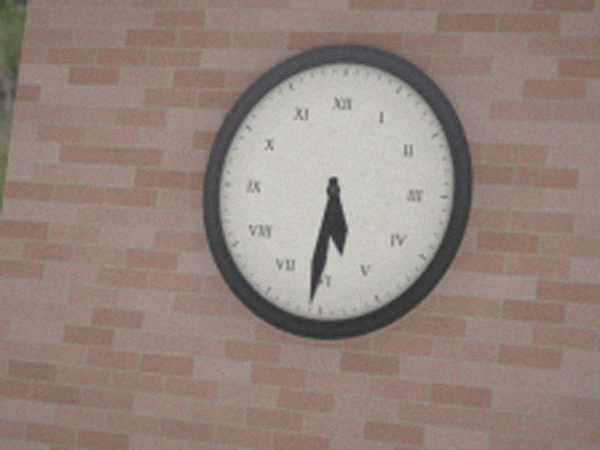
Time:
h=5 m=31
